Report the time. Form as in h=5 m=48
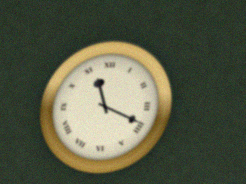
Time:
h=11 m=19
